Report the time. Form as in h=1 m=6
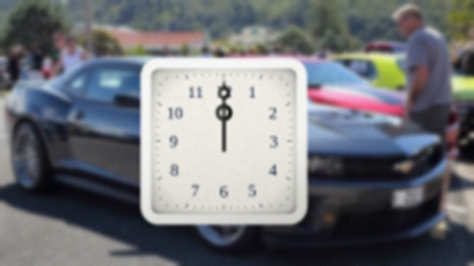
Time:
h=12 m=0
